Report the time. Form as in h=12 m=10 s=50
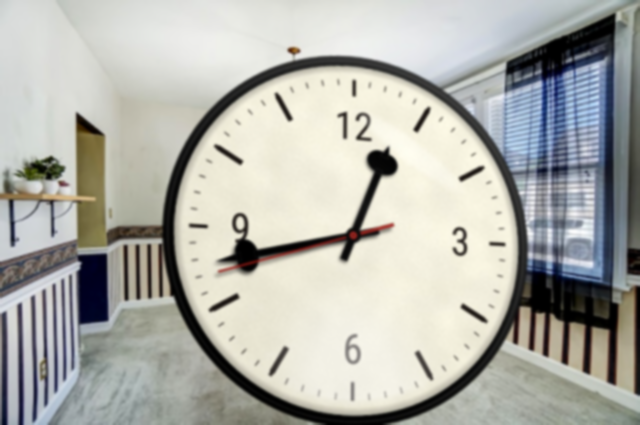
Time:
h=12 m=42 s=42
